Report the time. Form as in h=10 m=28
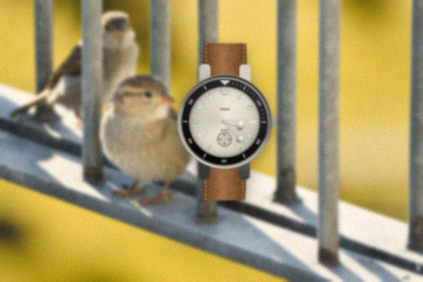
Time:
h=3 m=23
